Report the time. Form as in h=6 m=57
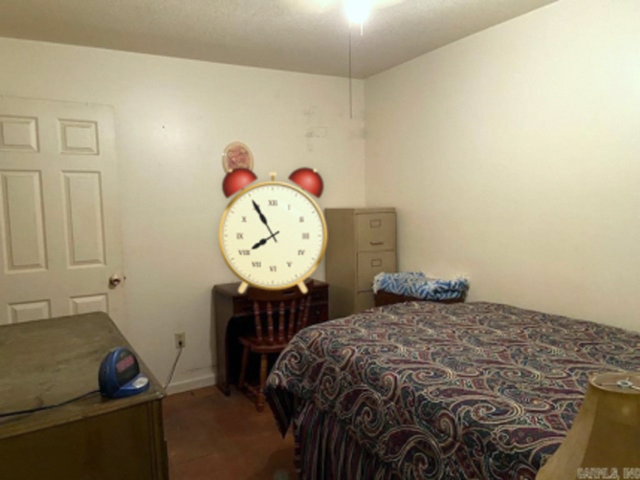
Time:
h=7 m=55
